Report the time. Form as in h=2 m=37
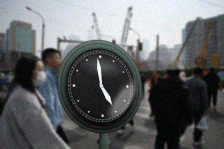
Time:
h=4 m=59
